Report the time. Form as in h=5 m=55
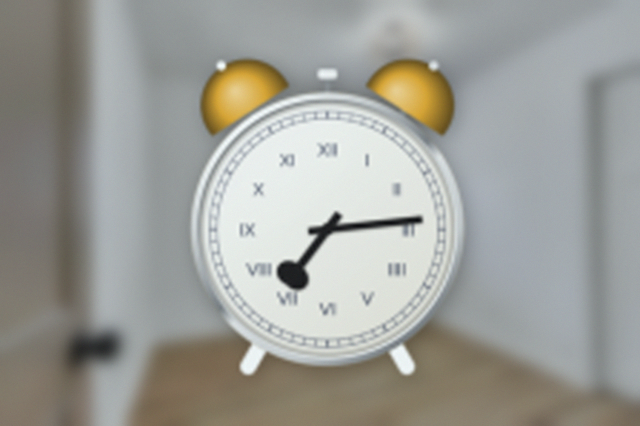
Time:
h=7 m=14
